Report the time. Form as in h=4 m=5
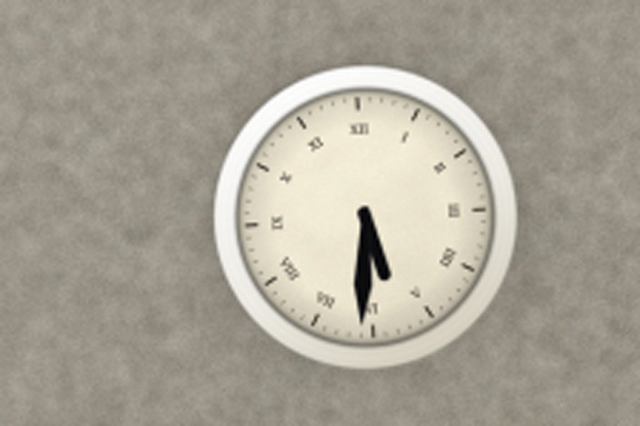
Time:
h=5 m=31
